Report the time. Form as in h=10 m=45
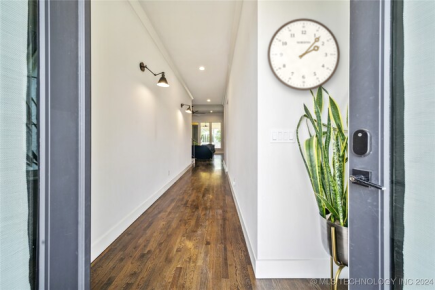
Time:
h=2 m=7
